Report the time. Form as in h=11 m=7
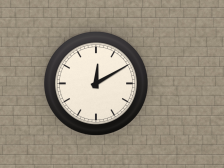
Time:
h=12 m=10
